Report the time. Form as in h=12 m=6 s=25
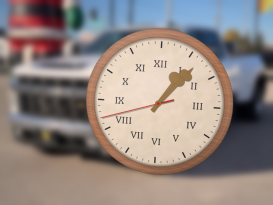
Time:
h=1 m=6 s=42
